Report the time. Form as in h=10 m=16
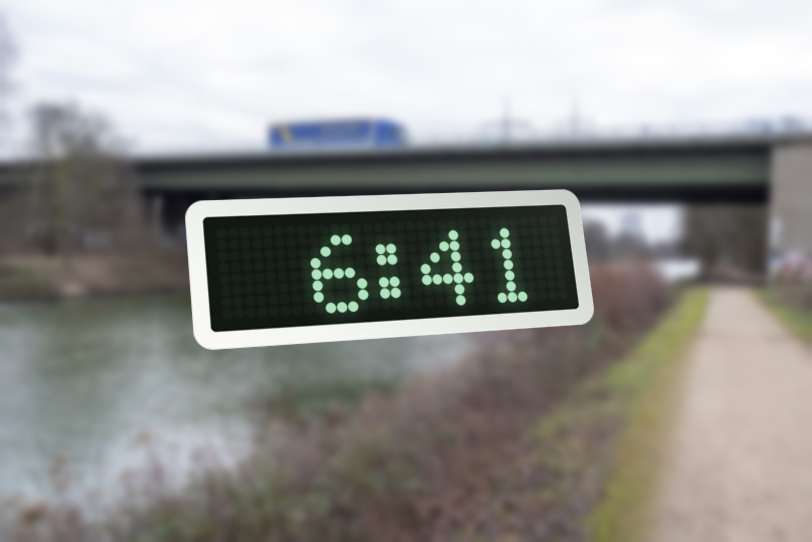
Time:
h=6 m=41
